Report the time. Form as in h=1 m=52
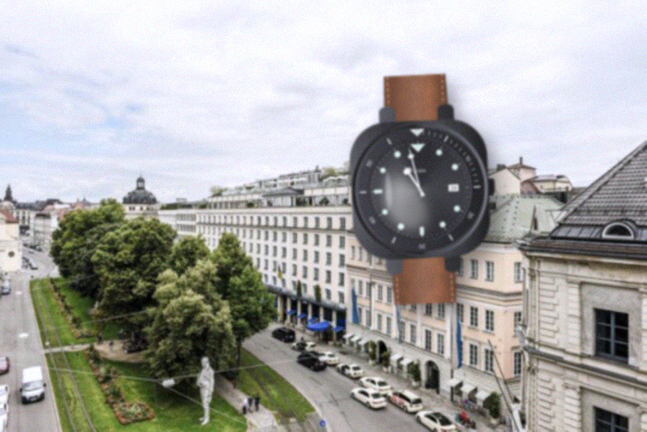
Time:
h=10 m=58
